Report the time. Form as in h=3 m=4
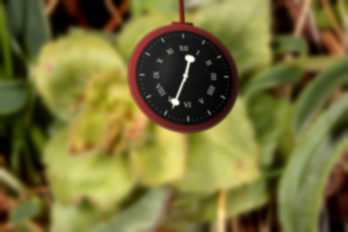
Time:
h=12 m=34
